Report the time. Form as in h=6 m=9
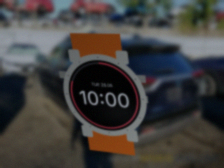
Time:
h=10 m=0
